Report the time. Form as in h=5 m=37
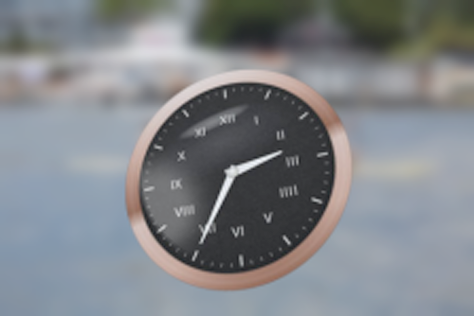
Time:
h=2 m=35
